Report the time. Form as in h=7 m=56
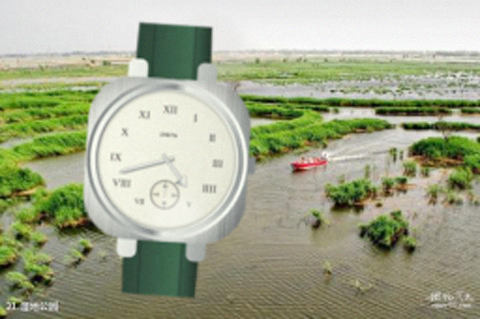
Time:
h=4 m=42
